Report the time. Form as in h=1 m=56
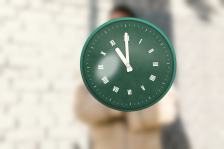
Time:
h=11 m=0
